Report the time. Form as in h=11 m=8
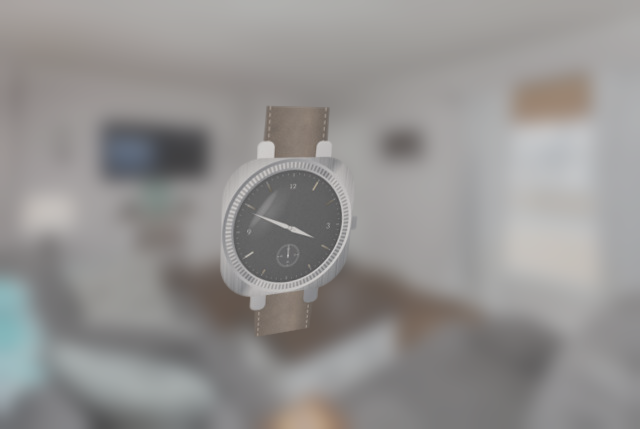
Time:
h=3 m=49
